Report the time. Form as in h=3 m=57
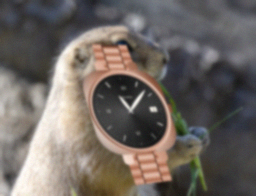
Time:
h=11 m=8
